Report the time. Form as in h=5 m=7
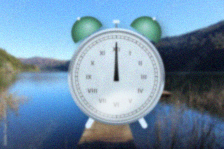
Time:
h=12 m=0
